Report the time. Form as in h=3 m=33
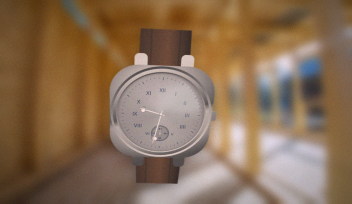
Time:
h=9 m=32
